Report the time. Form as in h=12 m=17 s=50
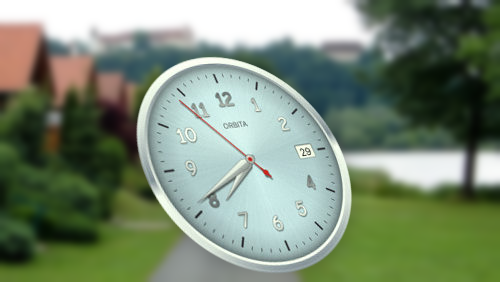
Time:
h=7 m=40 s=54
